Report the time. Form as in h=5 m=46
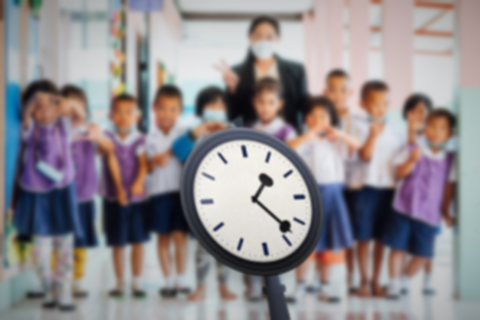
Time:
h=1 m=23
